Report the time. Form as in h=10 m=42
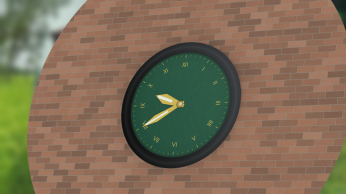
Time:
h=9 m=40
